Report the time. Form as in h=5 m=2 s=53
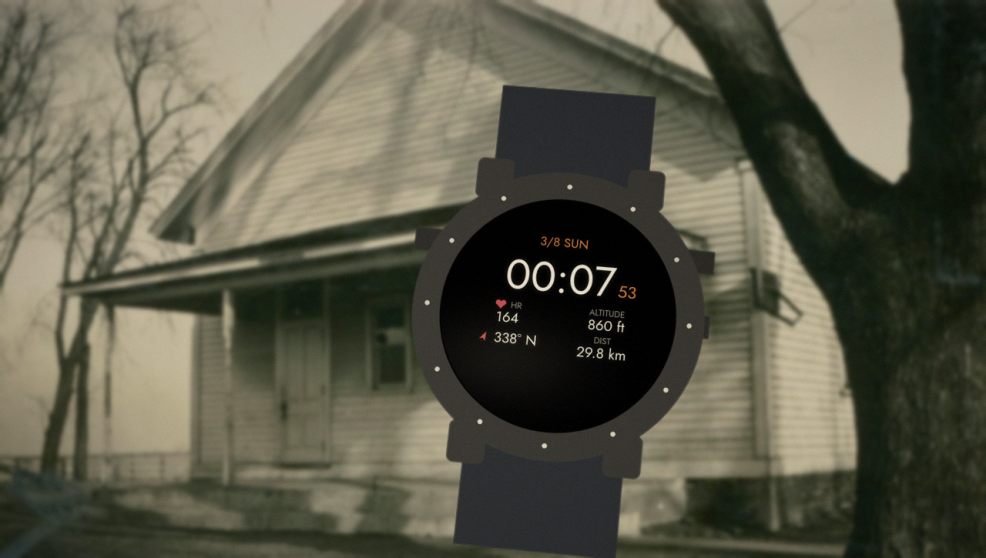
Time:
h=0 m=7 s=53
